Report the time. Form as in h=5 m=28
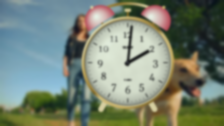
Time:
h=2 m=1
